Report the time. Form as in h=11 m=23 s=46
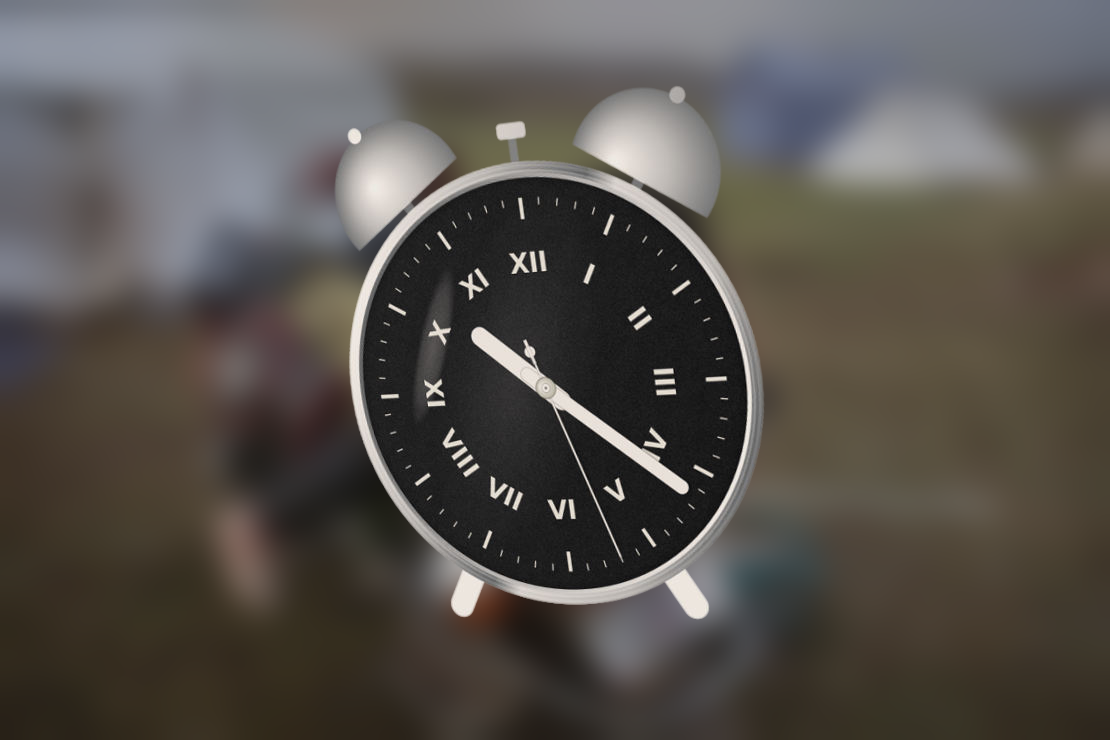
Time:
h=10 m=21 s=27
